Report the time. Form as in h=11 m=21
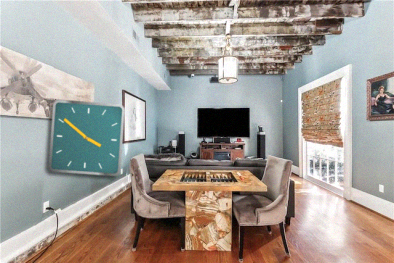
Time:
h=3 m=51
